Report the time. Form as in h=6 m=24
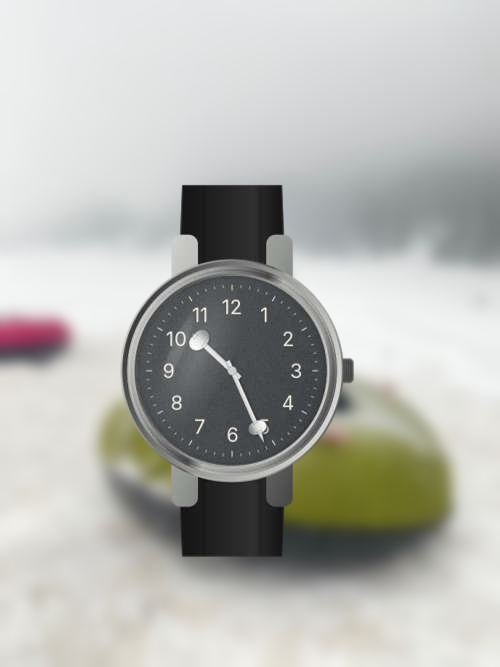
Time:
h=10 m=26
